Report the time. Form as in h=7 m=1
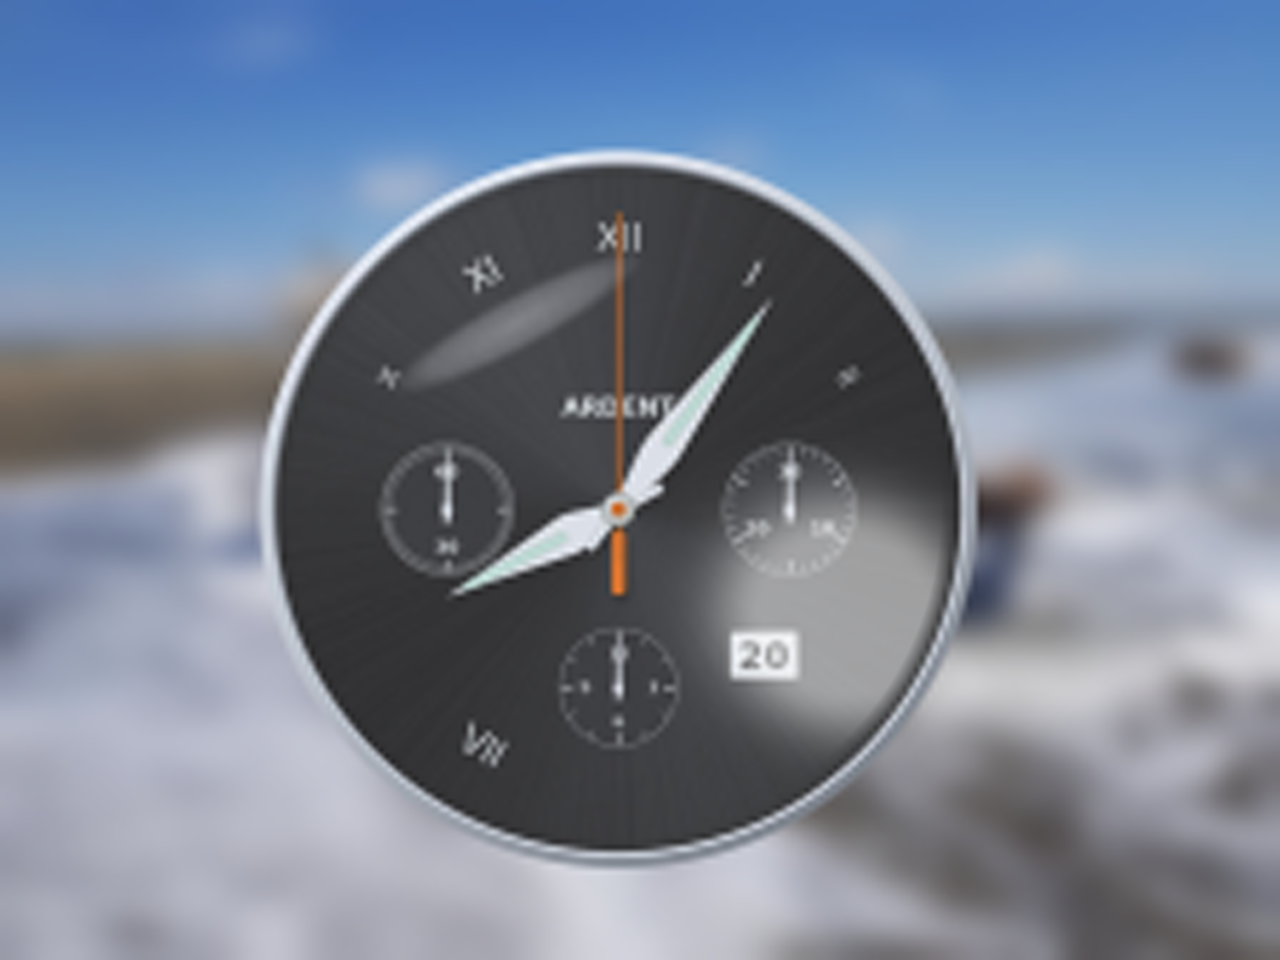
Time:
h=8 m=6
